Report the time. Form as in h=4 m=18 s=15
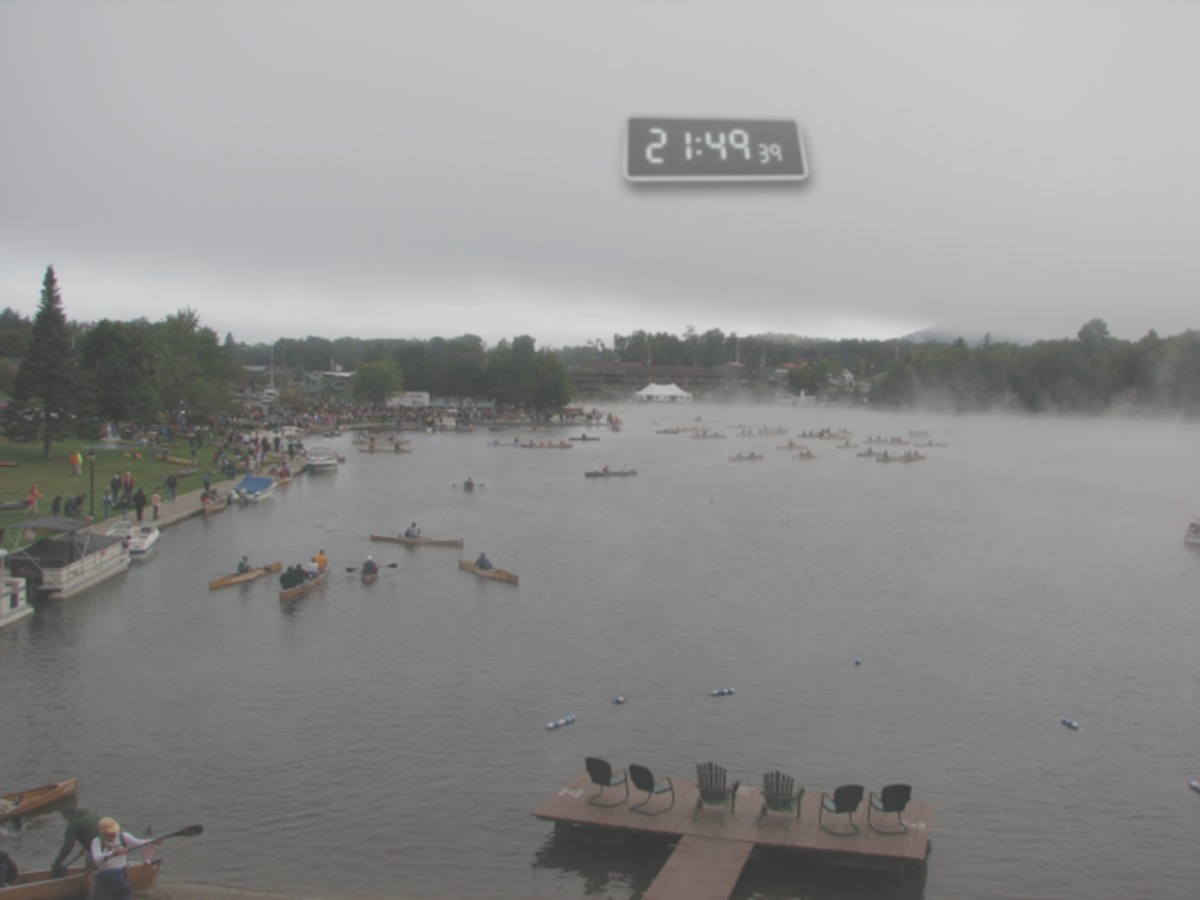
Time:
h=21 m=49 s=39
